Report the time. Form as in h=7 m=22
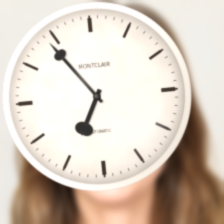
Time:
h=6 m=54
